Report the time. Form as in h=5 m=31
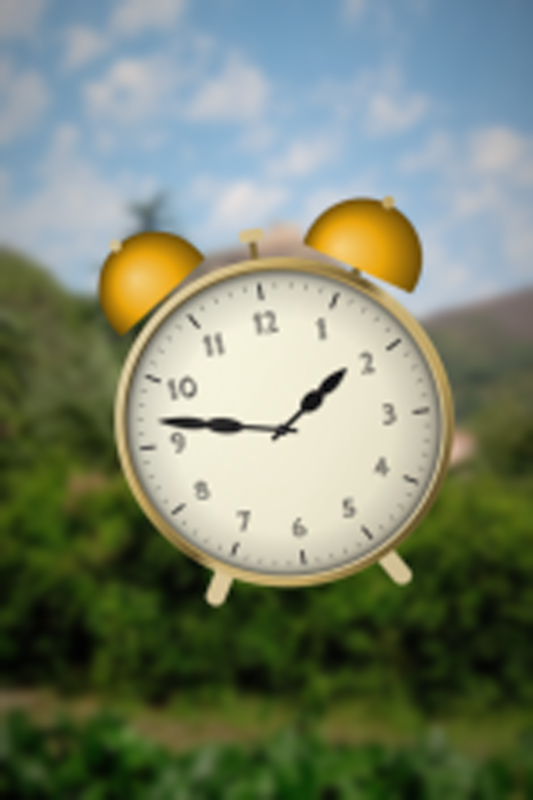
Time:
h=1 m=47
